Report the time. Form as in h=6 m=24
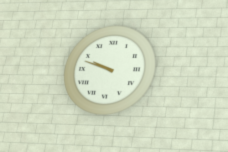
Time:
h=9 m=48
